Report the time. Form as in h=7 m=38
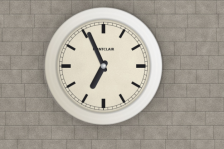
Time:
h=6 m=56
